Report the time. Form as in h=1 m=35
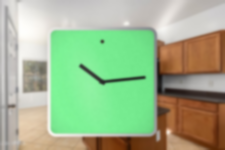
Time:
h=10 m=14
